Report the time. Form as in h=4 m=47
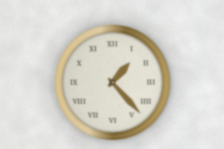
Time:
h=1 m=23
